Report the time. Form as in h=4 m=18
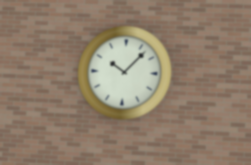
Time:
h=10 m=7
